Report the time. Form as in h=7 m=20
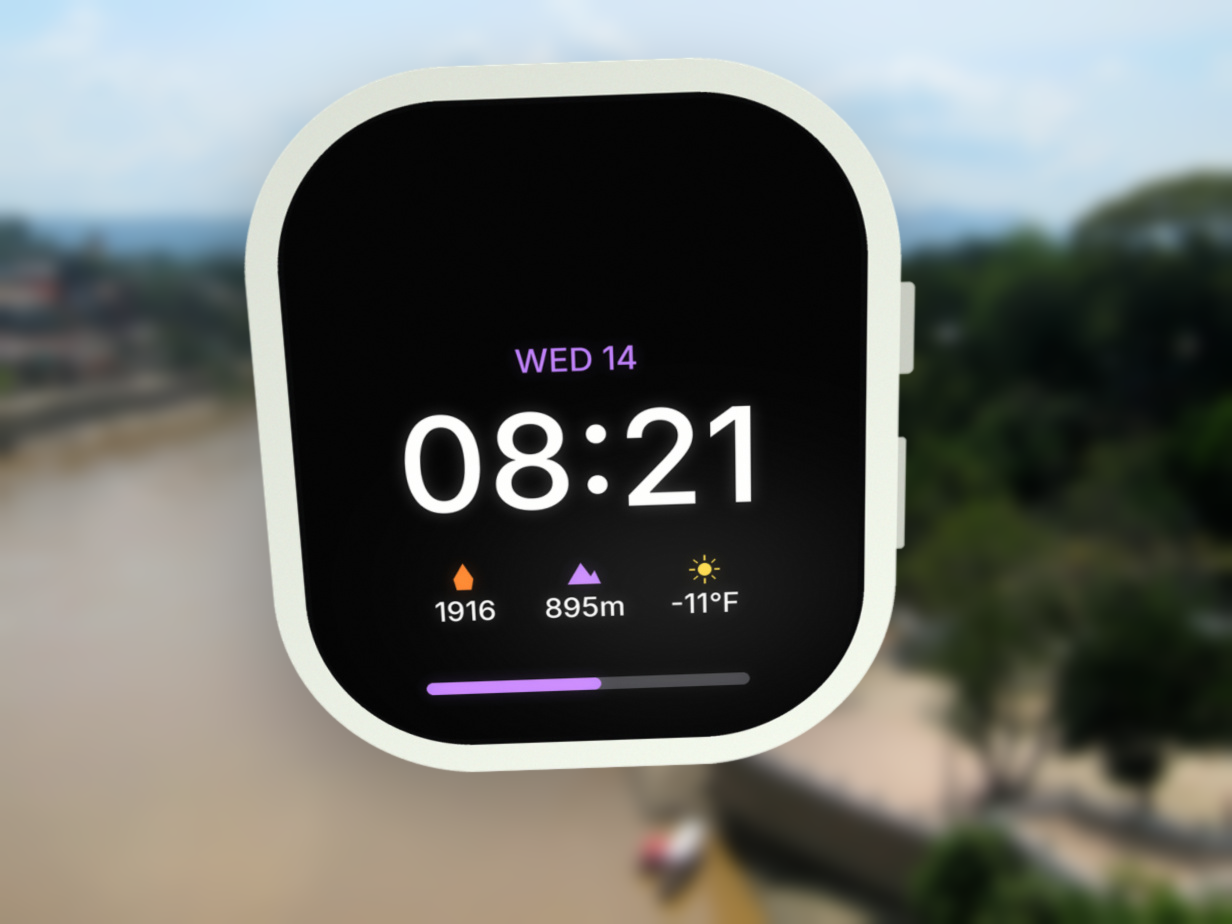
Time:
h=8 m=21
